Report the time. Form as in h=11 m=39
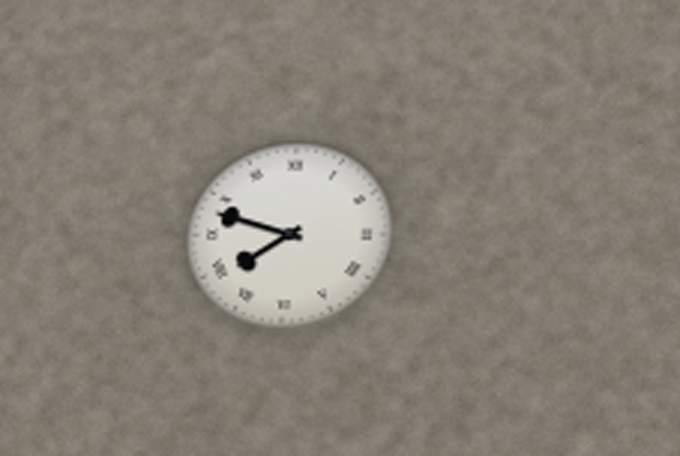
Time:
h=7 m=48
